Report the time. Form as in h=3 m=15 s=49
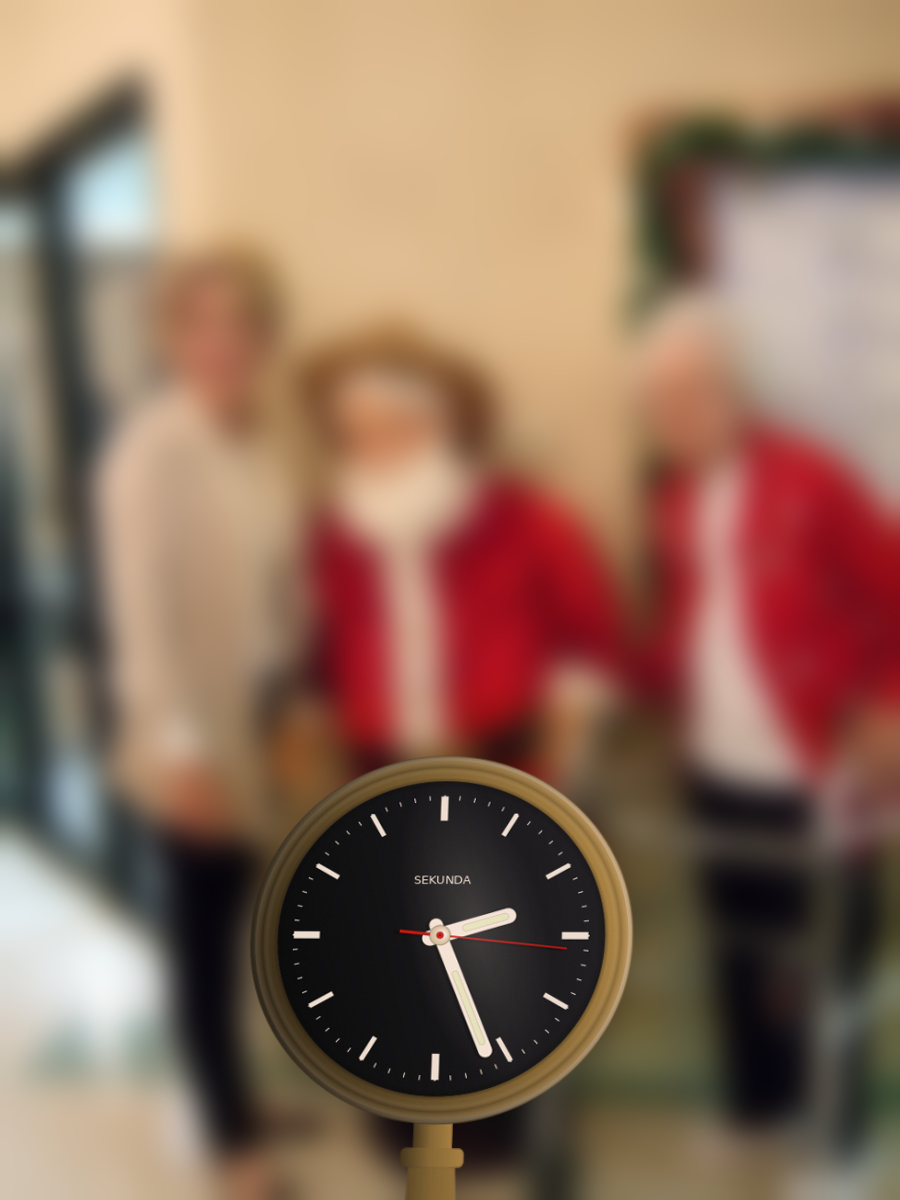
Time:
h=2 m=26 s=16
